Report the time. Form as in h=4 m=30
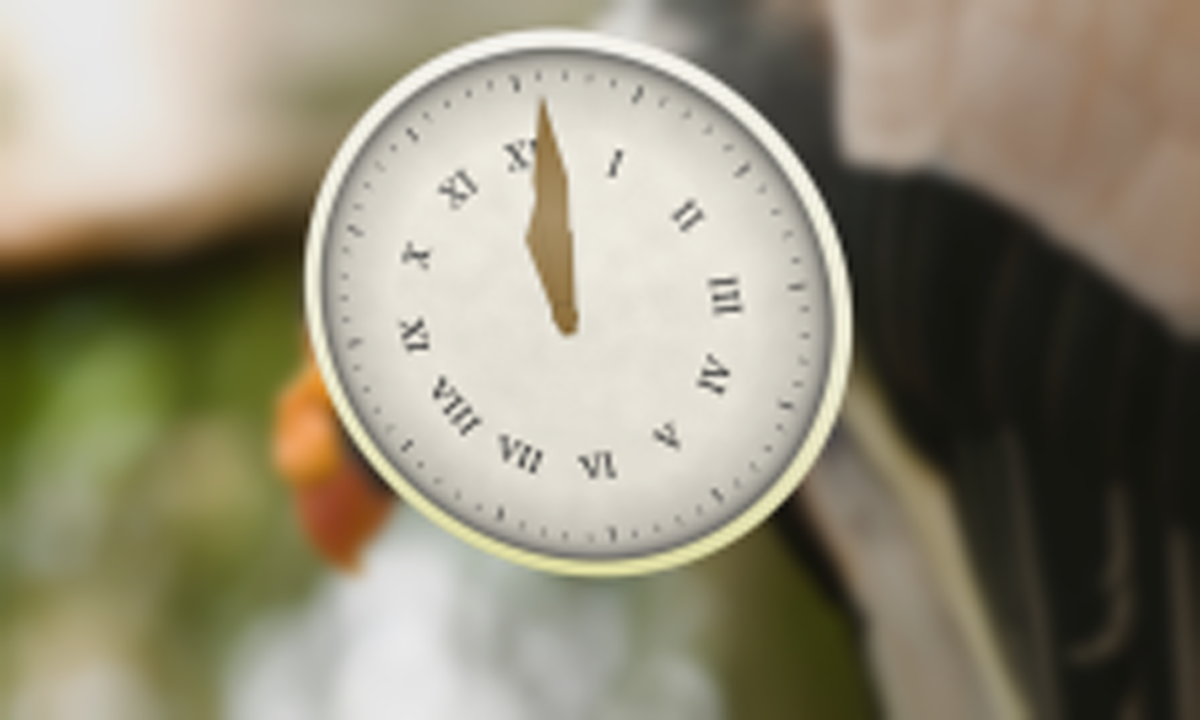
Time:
h=12 m=1
